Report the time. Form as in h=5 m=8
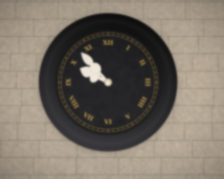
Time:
h=9 m=53
